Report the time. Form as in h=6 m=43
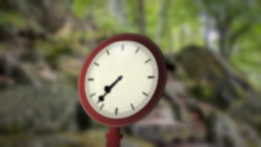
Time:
h=7 m=37
